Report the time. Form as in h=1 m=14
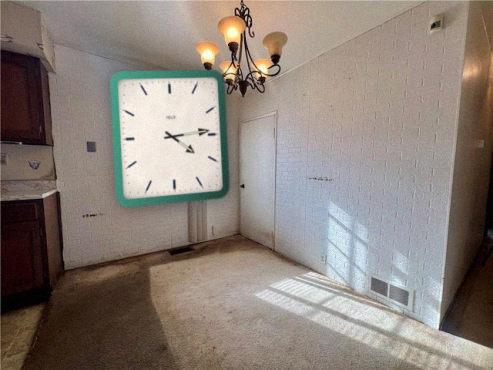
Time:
h=4 m=14
